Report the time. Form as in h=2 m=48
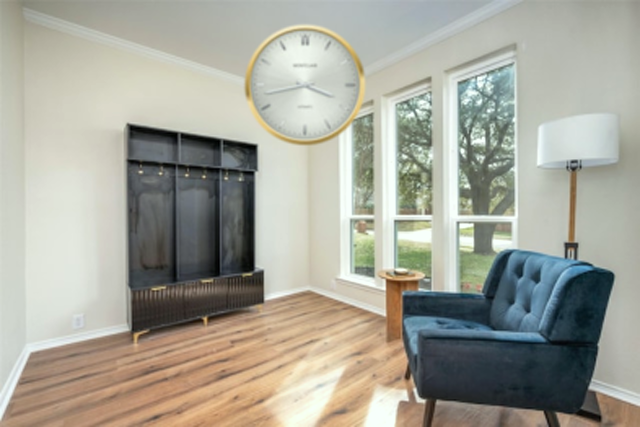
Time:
h=3 m=43
